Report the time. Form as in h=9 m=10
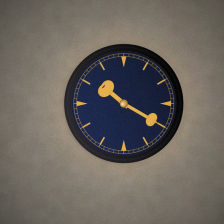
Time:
h=10 m=20
